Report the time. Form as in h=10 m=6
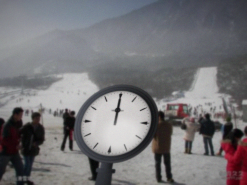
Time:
h=12 m=0
